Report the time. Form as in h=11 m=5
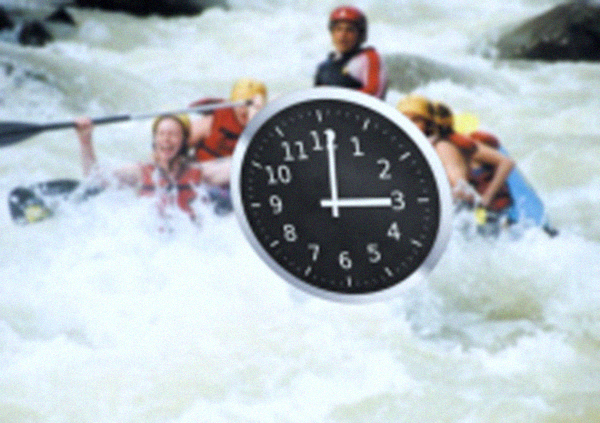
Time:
h=3 m=1
